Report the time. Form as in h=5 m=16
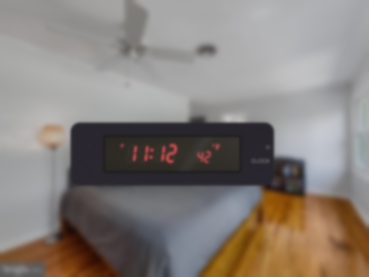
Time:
h=11 m=12
